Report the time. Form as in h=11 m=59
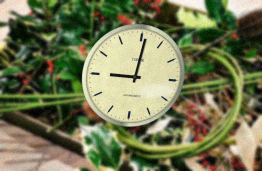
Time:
h=9 m=1
